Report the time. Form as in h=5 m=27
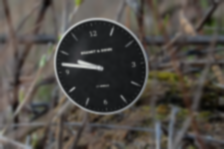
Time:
h=9 m=47
